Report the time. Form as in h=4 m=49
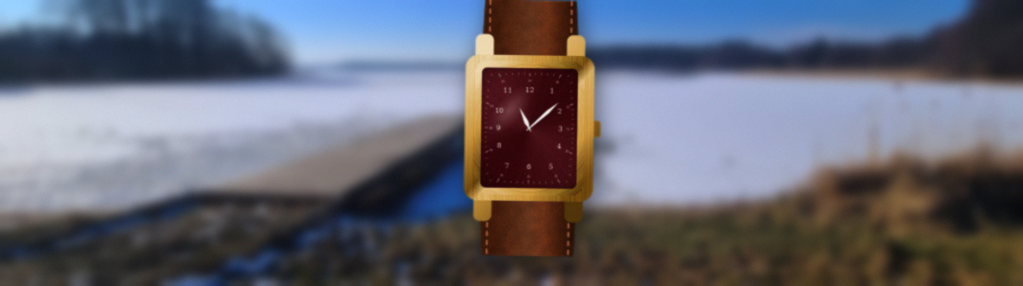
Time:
h=11 m=8
